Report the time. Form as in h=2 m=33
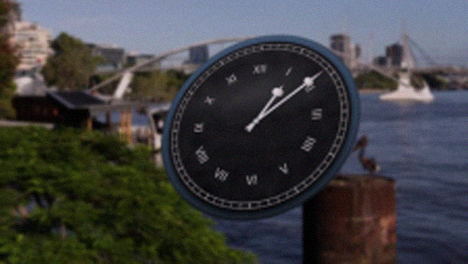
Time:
h=1 m=9
